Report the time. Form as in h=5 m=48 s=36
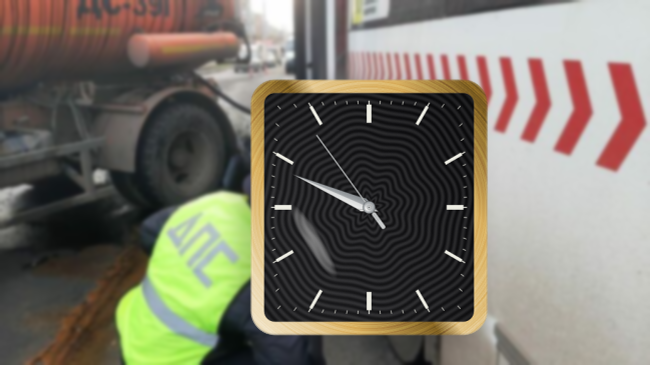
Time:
h=9 m=48 s=54
